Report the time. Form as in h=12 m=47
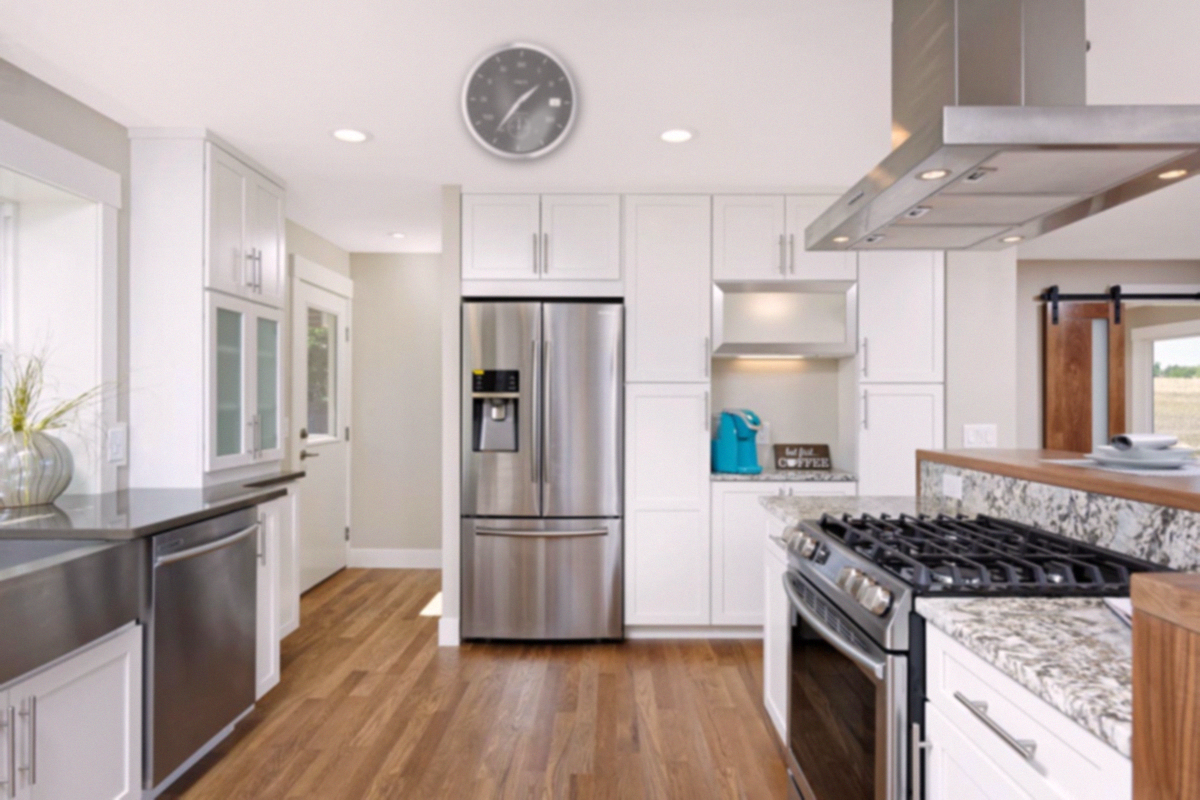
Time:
h=1 m=36
